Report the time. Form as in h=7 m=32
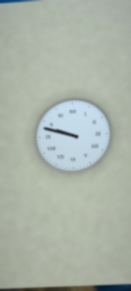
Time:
h=9 m=48
